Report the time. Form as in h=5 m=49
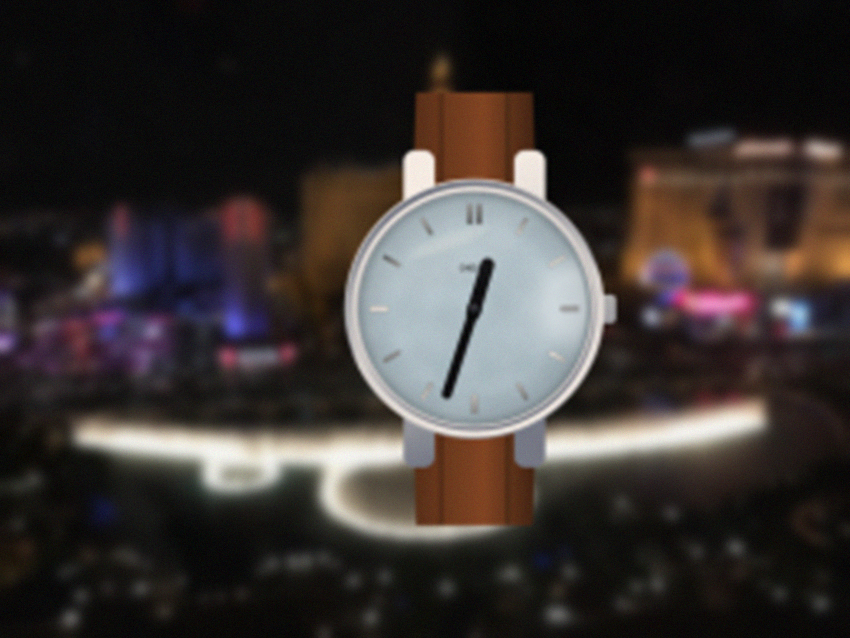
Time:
h=12 m=33
